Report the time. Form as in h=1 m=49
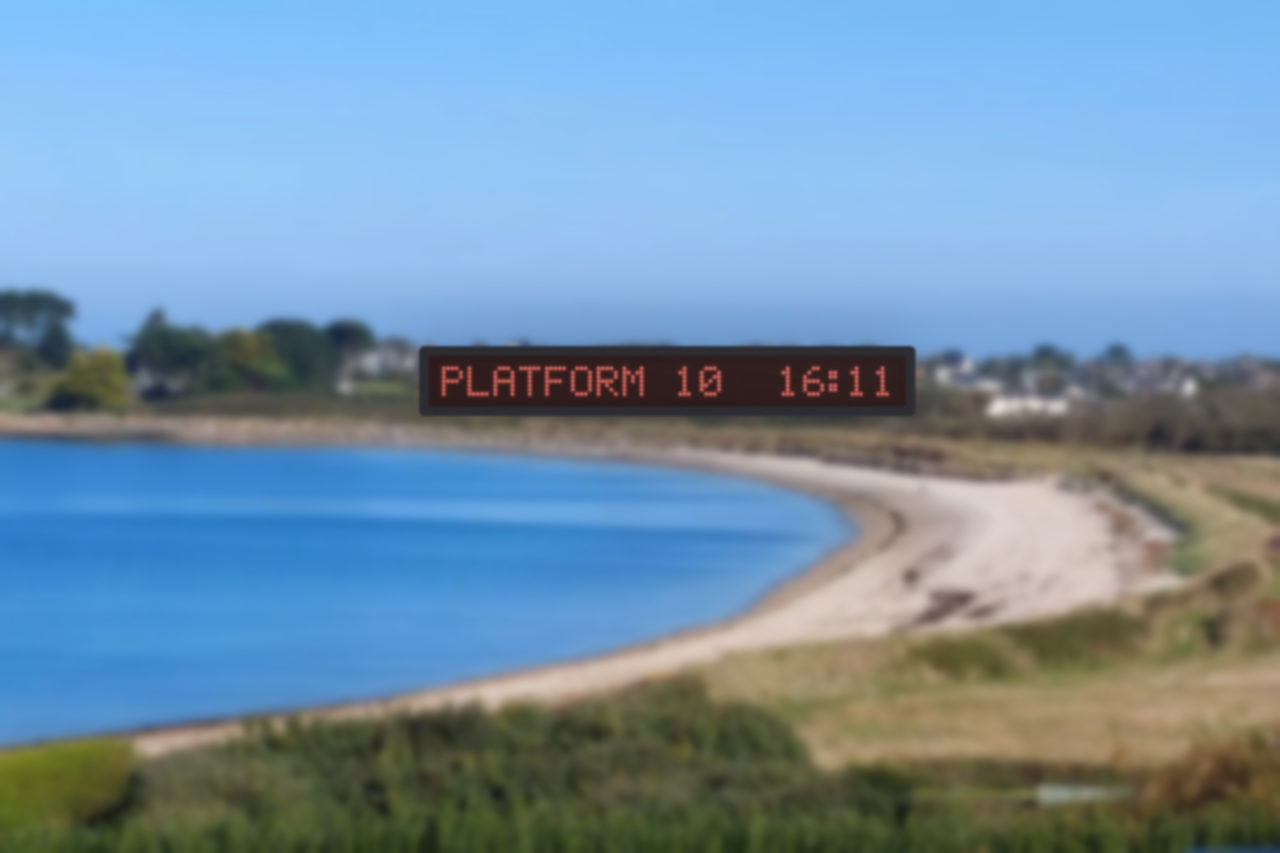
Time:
h=16 m=11
